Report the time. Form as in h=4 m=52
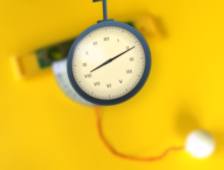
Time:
h=8 m=11
